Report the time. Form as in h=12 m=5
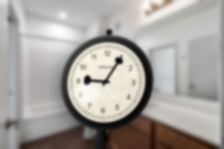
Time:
h=9 m=5
